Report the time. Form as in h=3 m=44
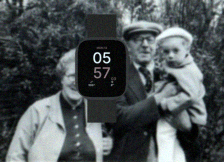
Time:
h=5 m=57
